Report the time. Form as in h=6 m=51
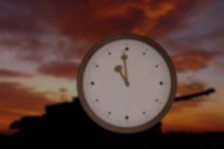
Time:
h=10 m=59
